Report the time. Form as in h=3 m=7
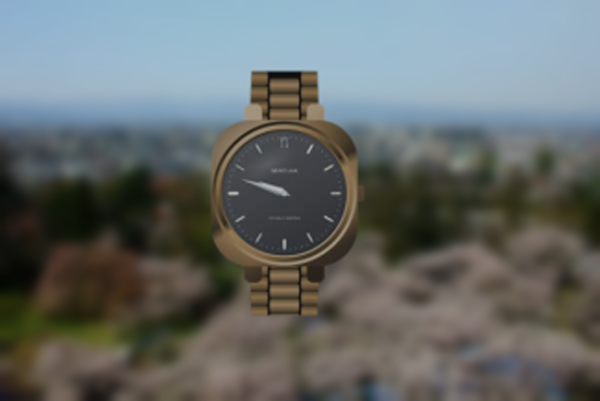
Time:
h=9 m=48
